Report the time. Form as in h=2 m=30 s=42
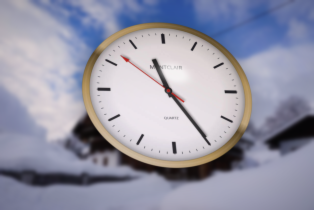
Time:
h=11 m=24 s=52
